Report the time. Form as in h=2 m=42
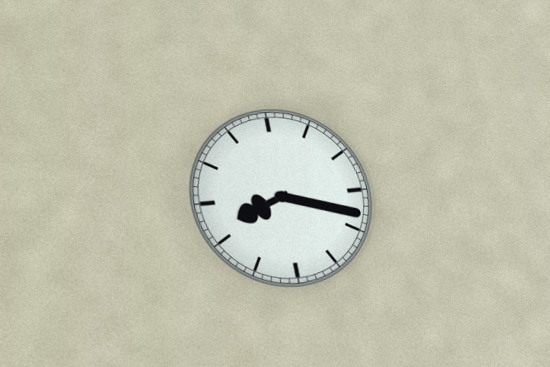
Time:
h=8 m=18
